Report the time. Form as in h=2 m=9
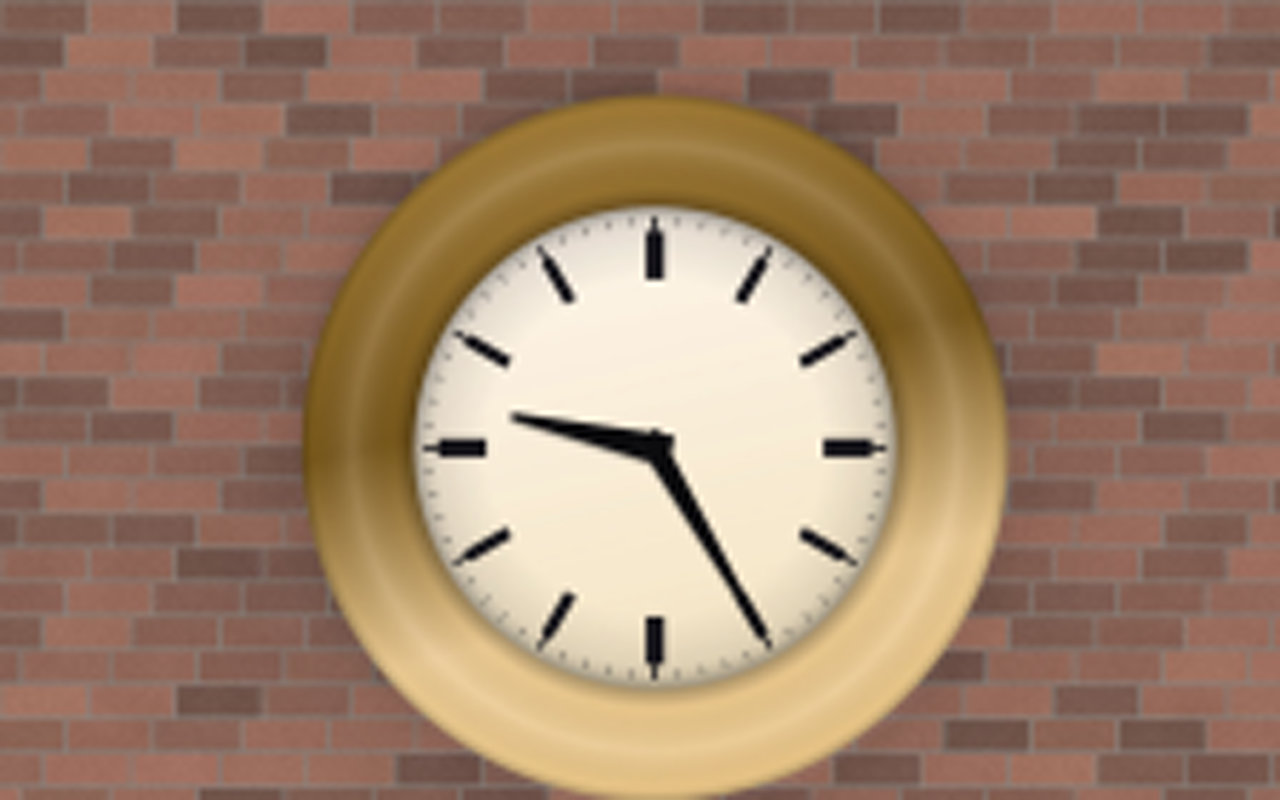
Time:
h=9 m=25
